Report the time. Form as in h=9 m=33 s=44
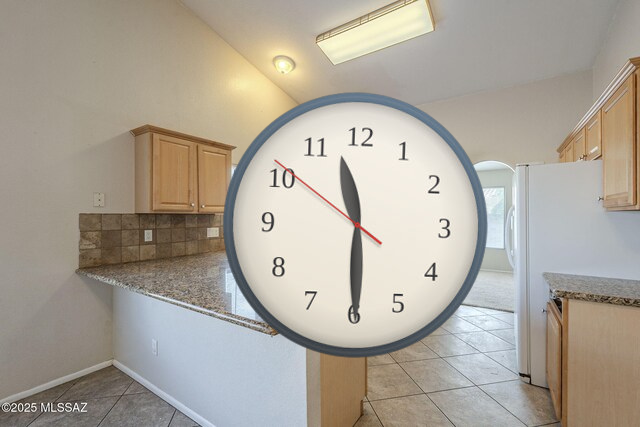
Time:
h=11 m=29 s=51
